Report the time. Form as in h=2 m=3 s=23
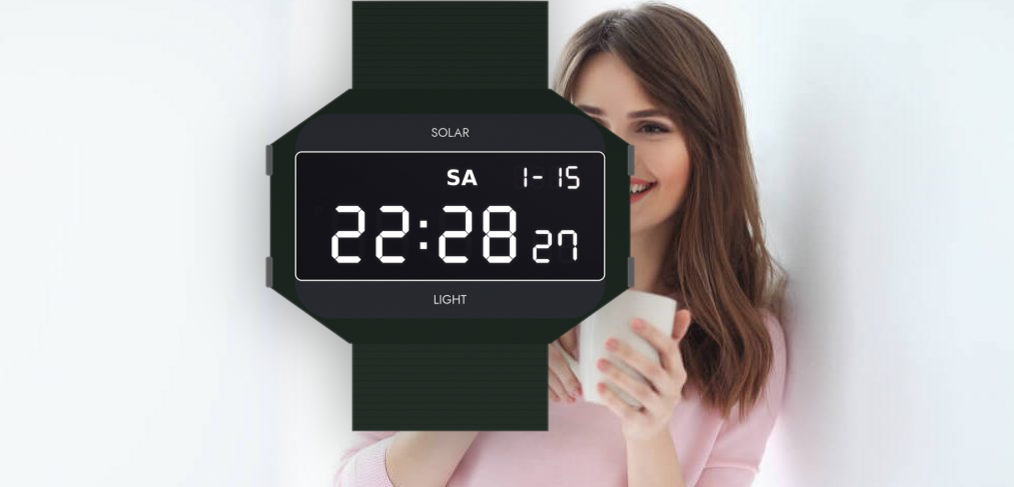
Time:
h=22 m=28 s=27
